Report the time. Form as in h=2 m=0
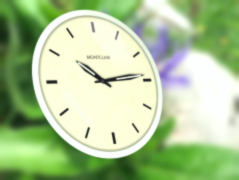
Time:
h=10 m=14
